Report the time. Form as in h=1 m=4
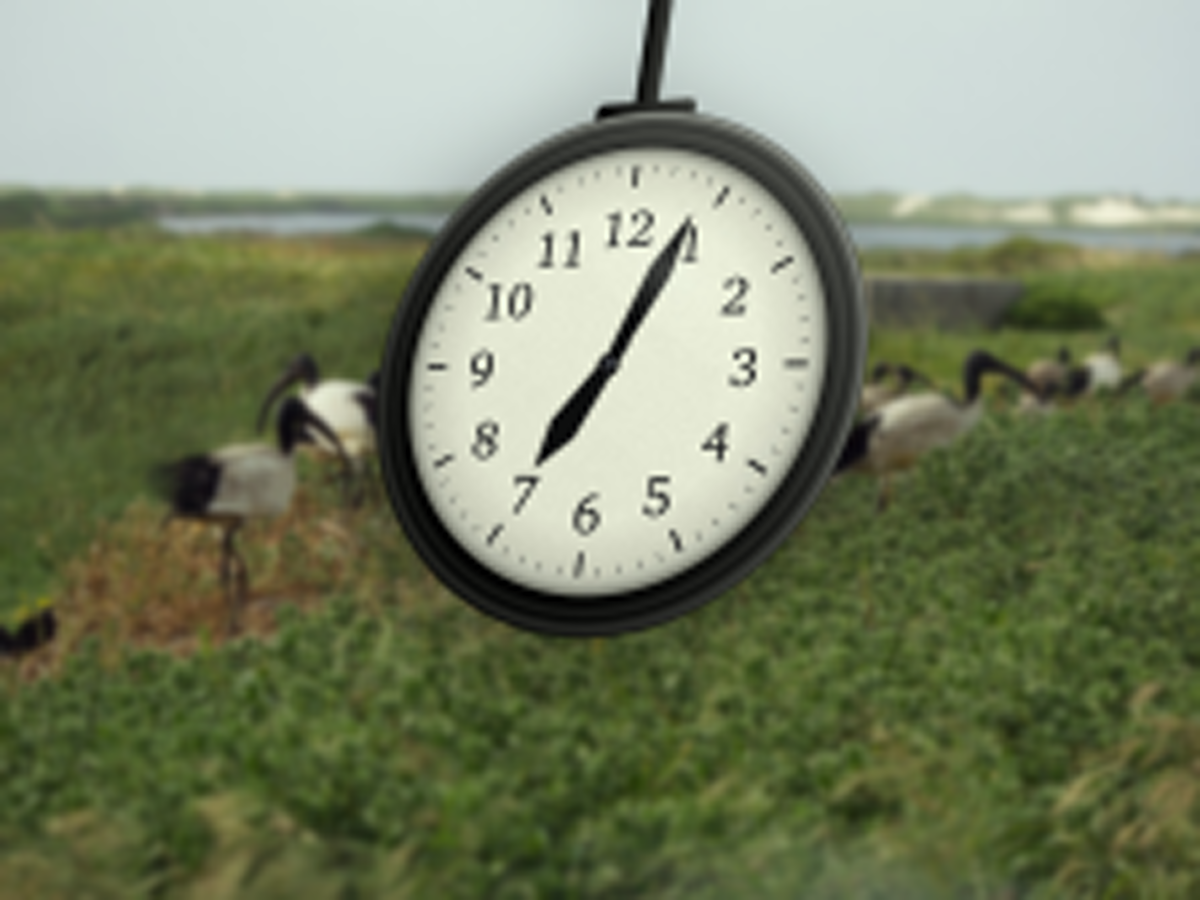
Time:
h=7 m=4
